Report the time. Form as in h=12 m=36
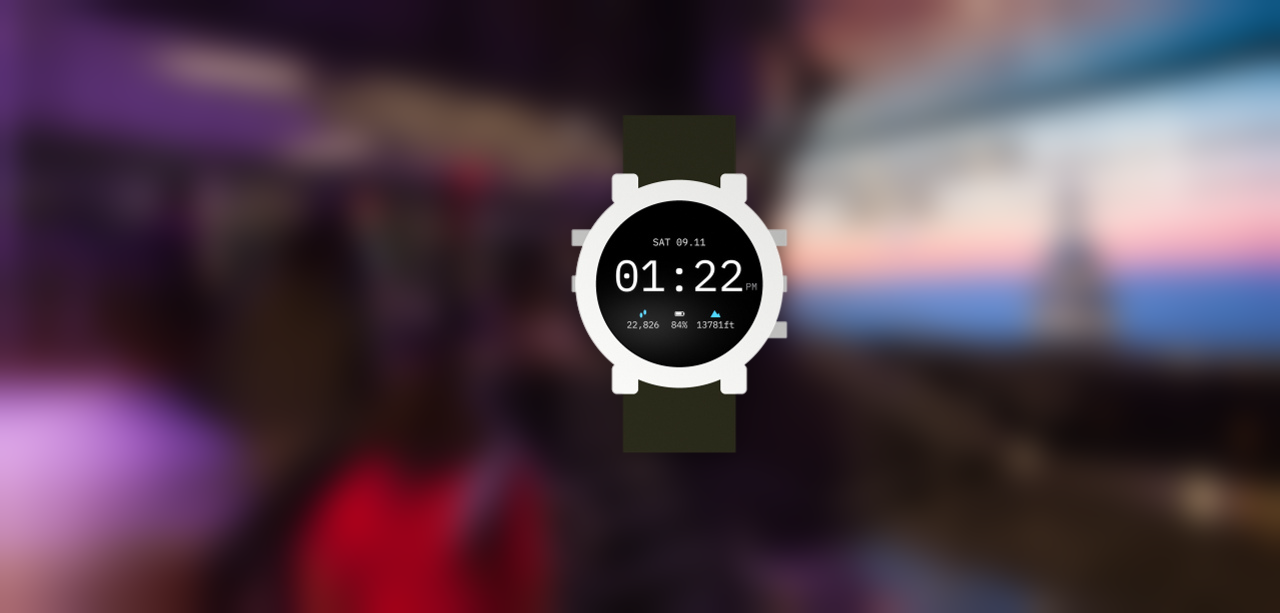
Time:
h=1 m=22
